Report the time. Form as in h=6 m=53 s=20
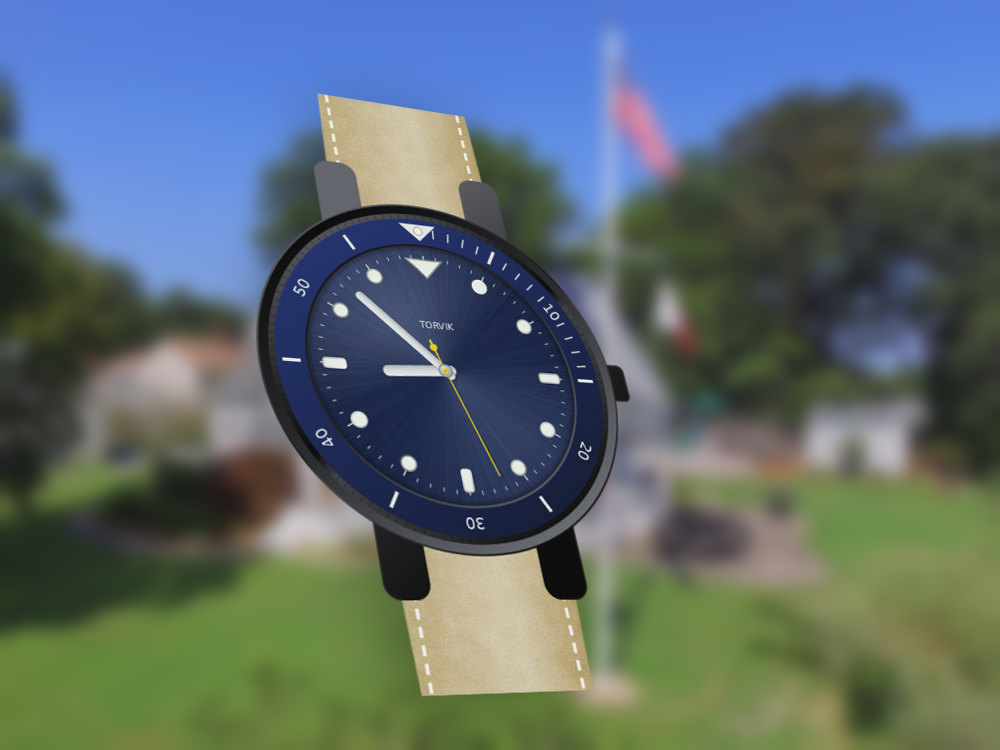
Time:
h=8 m=52 s=27
